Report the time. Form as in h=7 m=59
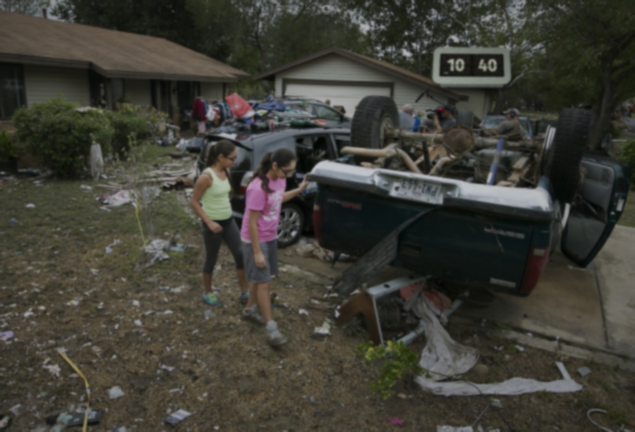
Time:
h=10 m=40
